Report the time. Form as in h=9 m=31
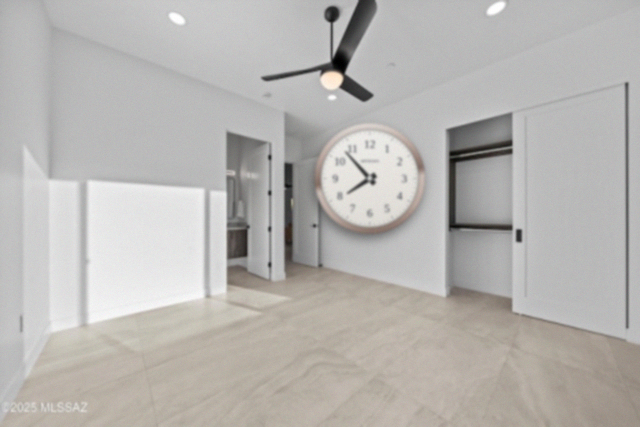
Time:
h=7 m=53
